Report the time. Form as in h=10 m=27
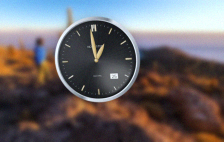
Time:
h=12 m=59
